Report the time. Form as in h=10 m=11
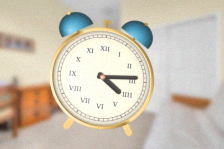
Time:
h=4 m=14
